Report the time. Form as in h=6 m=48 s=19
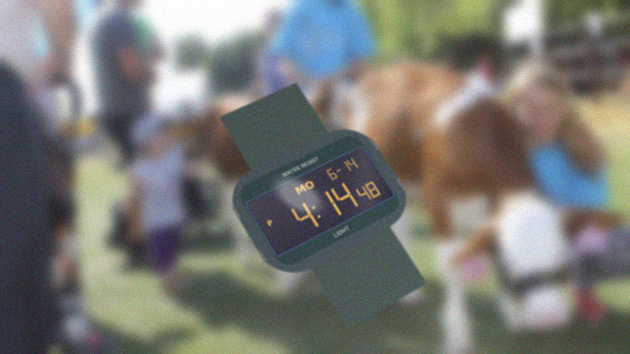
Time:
h=4 m=14 s=48
